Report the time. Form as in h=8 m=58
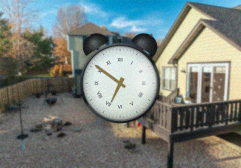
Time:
h=6 m=51
